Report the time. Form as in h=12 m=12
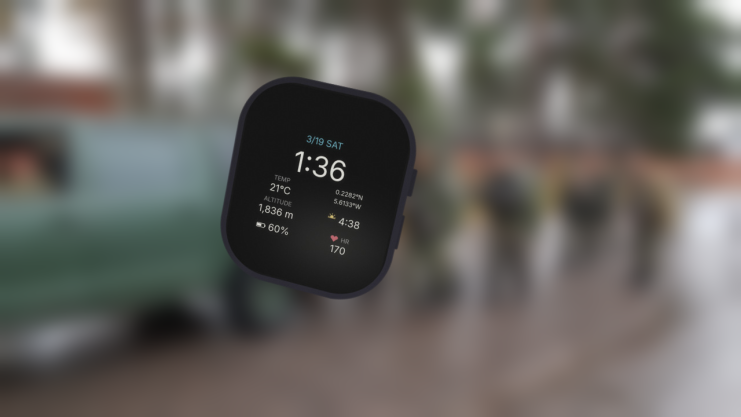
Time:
h=1 m=36
